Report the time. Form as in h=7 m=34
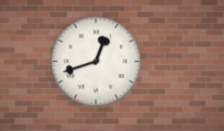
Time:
h=12 m=42
